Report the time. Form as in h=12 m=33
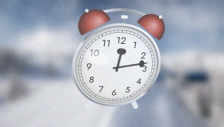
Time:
h=12 m=13
